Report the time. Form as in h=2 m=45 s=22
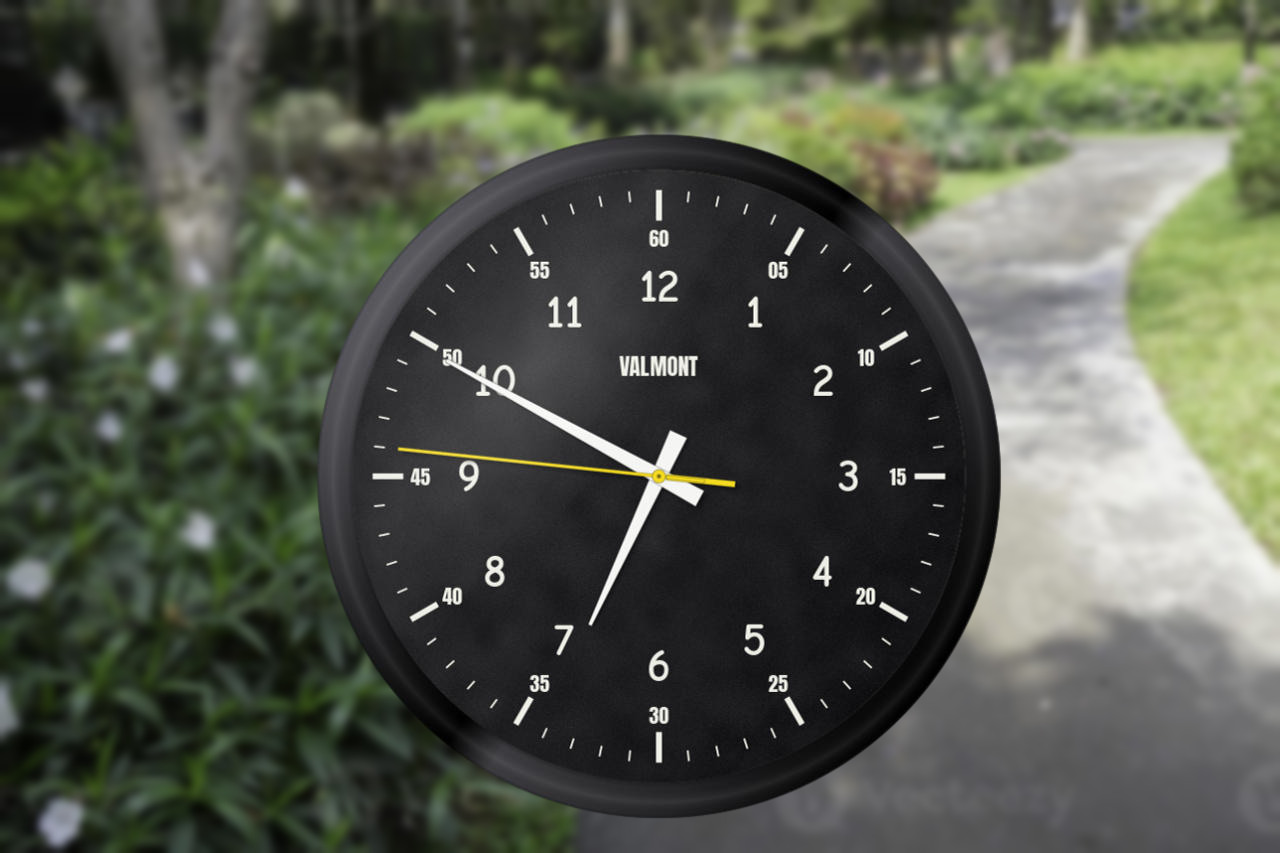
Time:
h=6 m=49 s=46
